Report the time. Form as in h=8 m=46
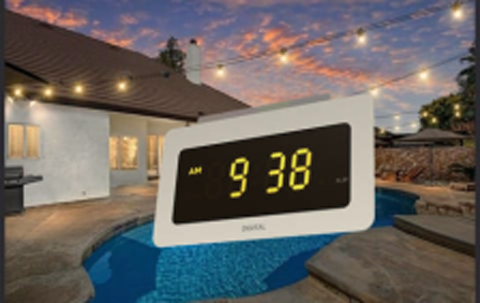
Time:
h=9 m=38
